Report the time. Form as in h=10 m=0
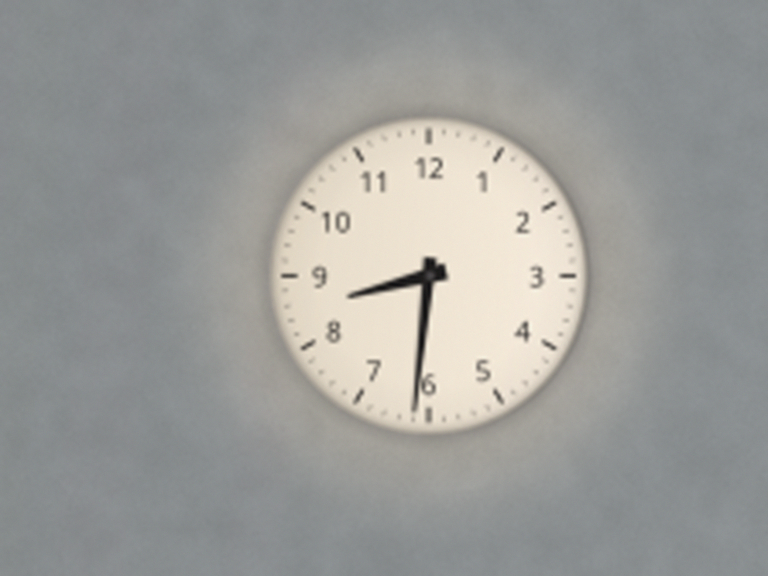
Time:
h=8 m=31
